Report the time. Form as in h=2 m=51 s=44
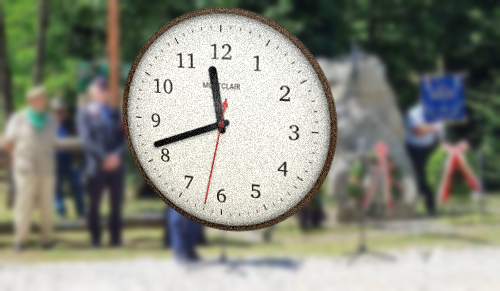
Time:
h=11 m=41 s=32
